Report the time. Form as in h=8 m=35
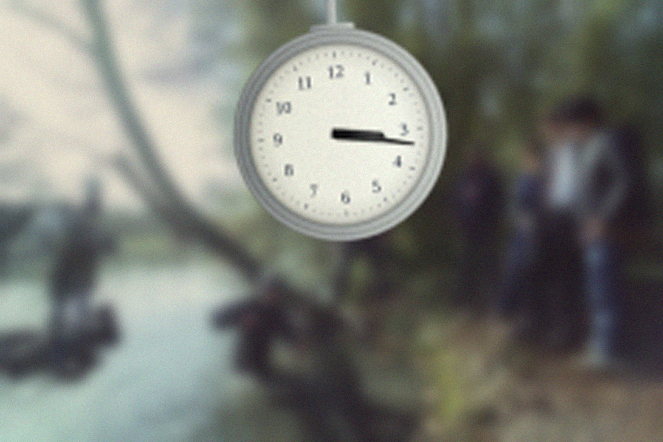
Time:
h=3 m=17
